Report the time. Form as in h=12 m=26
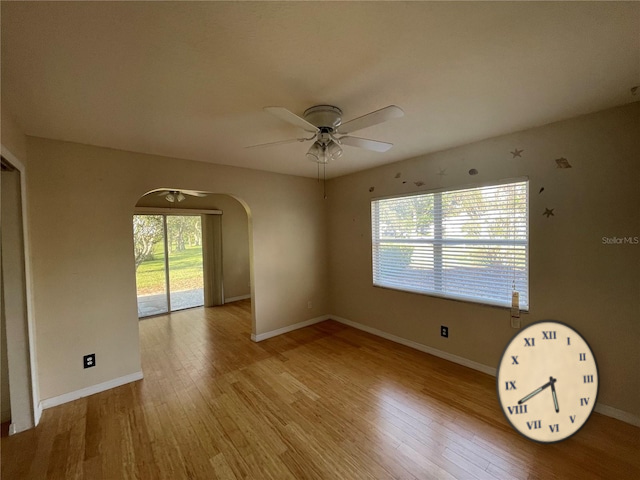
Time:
h=5 m=41
